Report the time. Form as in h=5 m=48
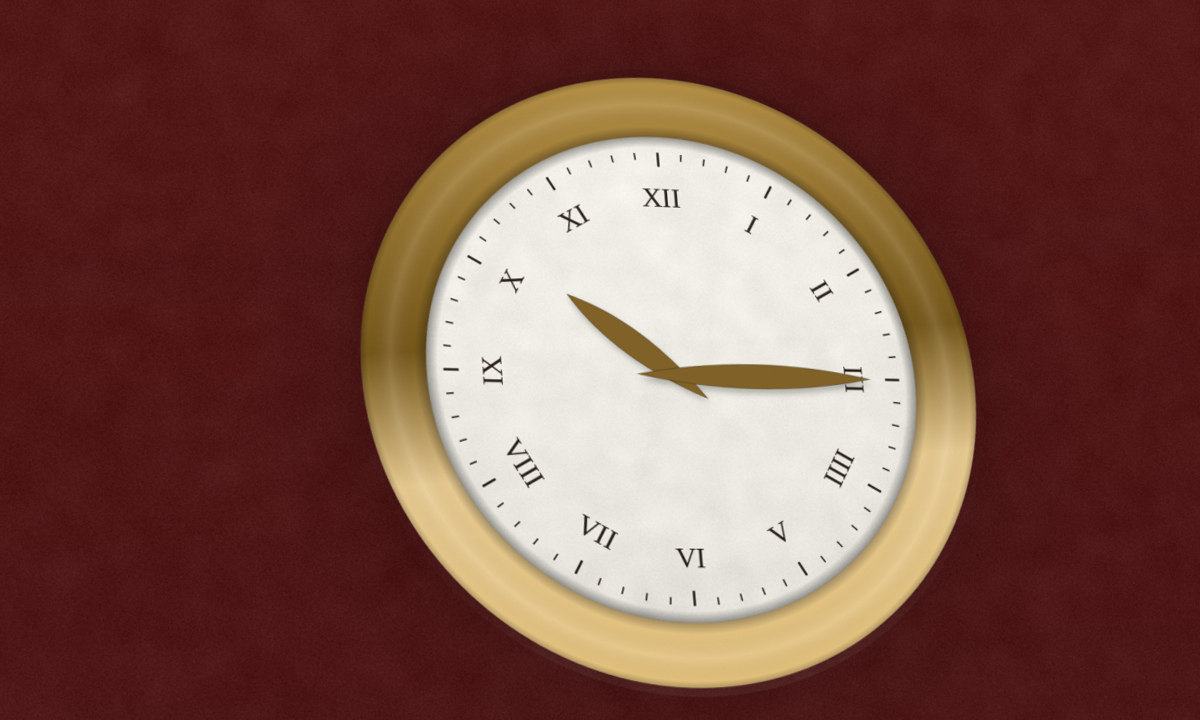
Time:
h=10 m=15
